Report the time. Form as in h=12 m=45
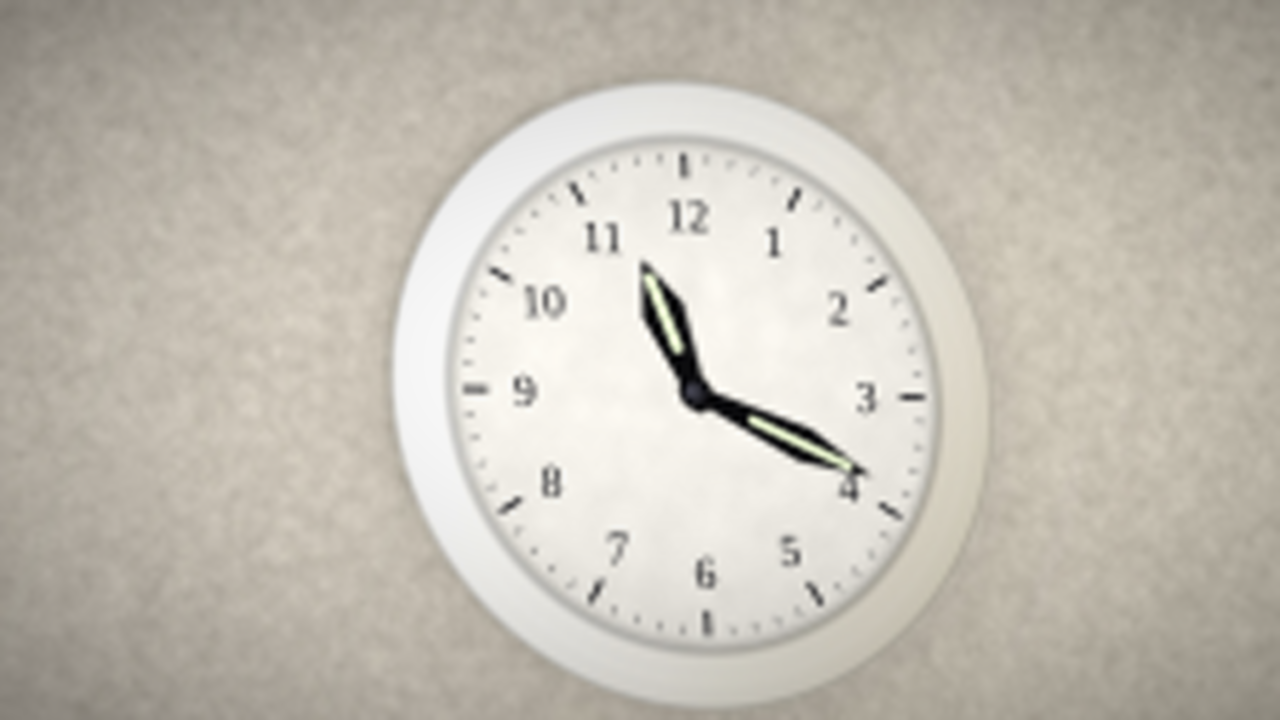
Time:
h=11 m=19
